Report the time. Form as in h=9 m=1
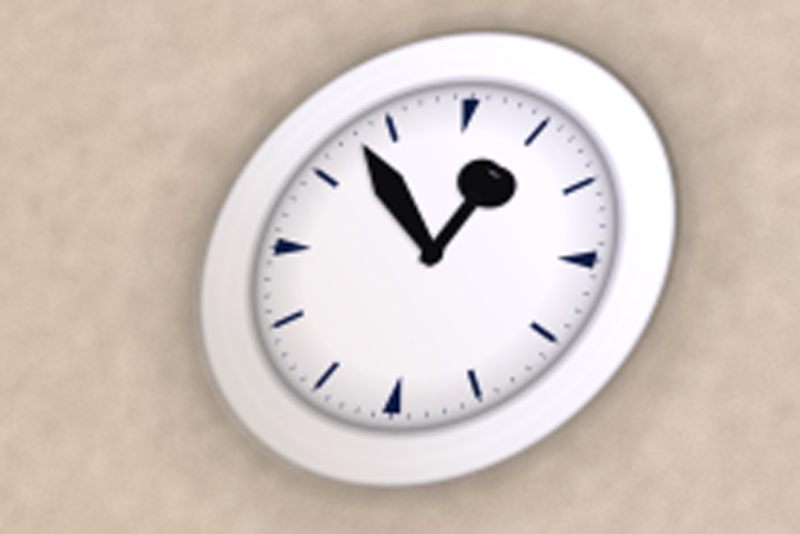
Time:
h=12 m=53
